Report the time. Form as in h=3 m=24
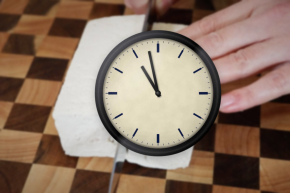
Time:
h=10 m=58
